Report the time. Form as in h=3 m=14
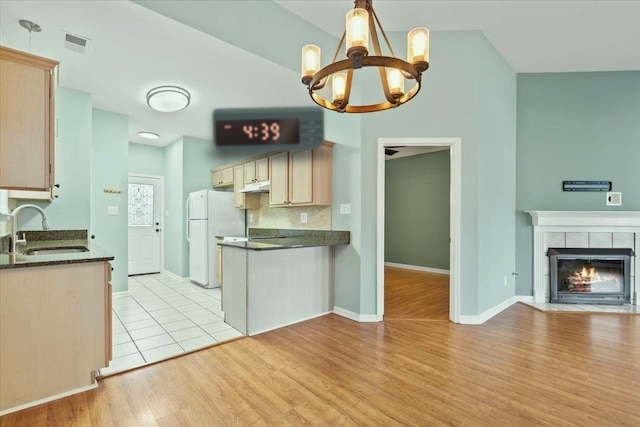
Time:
h=4 m=39
